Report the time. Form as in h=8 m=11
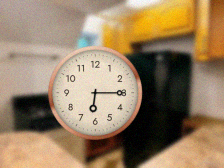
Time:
h=6 m=15
